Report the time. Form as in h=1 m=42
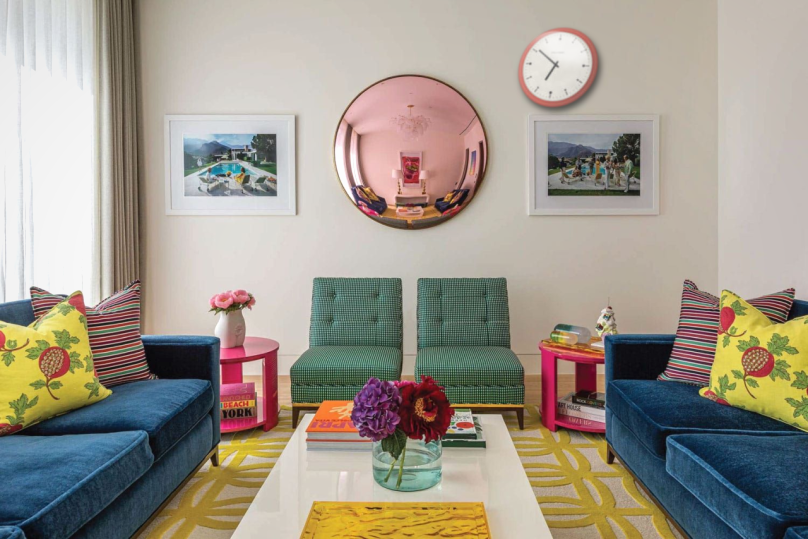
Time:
h=6 m=51
